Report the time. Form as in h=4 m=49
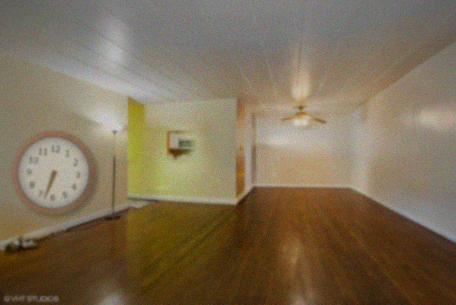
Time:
h=6 m=33
